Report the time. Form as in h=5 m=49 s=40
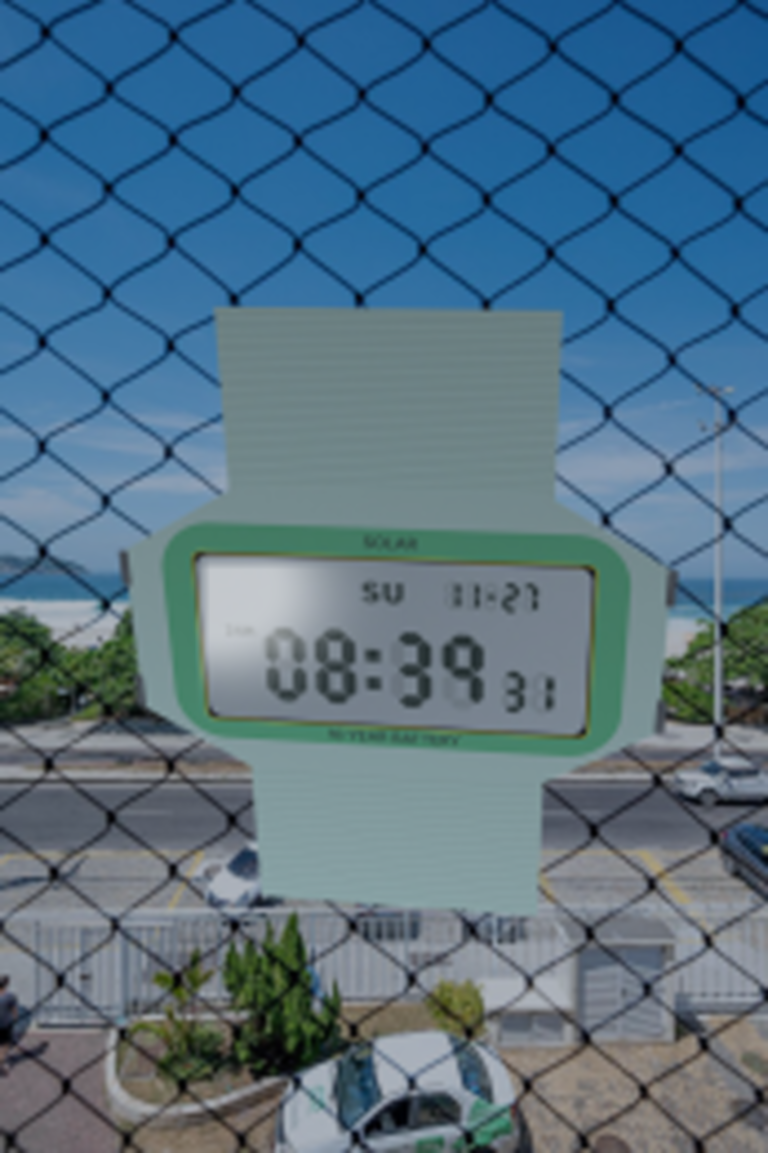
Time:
h=8 m=39 s=31
